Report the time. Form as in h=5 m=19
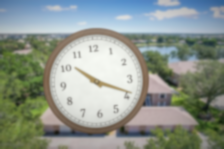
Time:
h=10 m=19
